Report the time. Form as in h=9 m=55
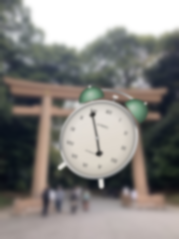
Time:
h=4 m=54
